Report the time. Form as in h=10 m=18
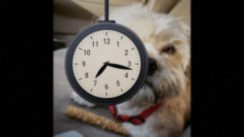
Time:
h=7 m=17
